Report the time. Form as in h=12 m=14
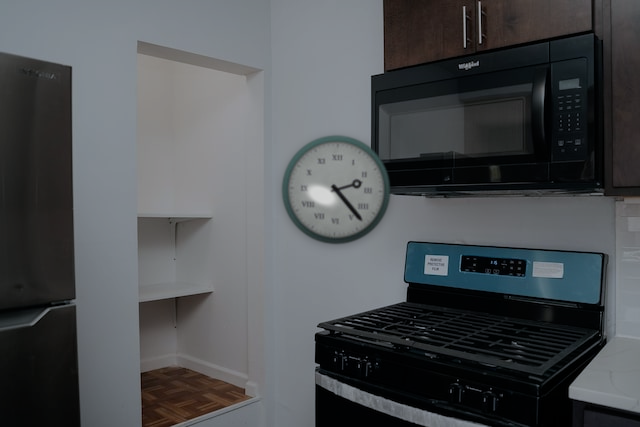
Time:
h=2 m=23
